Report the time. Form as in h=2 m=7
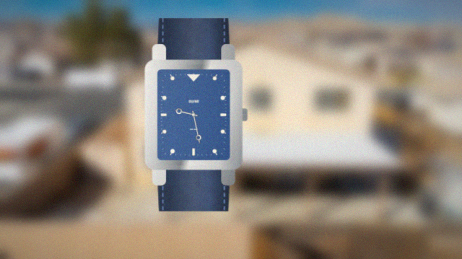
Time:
h=9 m=28
